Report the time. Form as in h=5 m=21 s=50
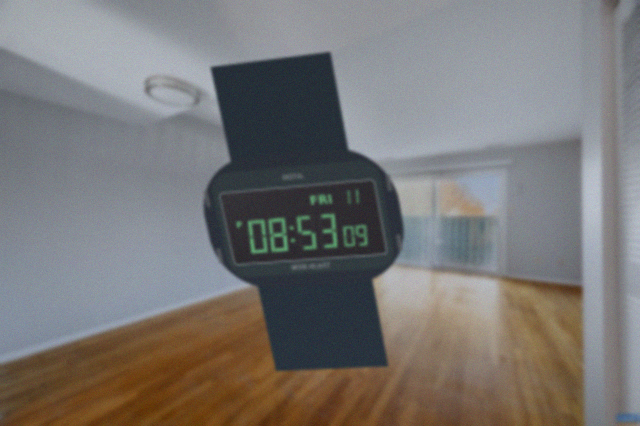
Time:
h=8 m=53 s=9
